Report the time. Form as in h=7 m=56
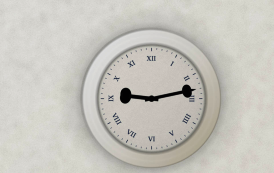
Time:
h=9 m=13
